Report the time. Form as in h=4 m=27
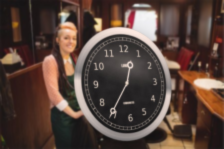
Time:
h=12 m=36
